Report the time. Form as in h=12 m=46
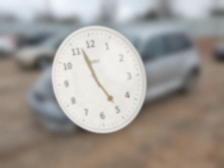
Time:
h=4 m=57
